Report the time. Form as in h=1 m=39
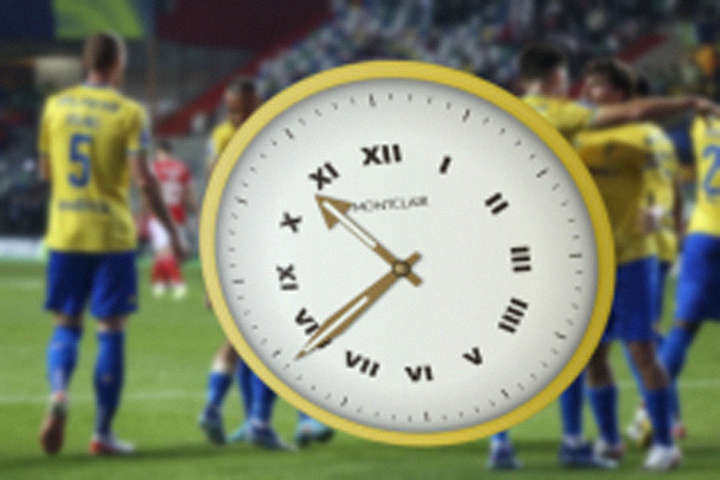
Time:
h=10 m=39
